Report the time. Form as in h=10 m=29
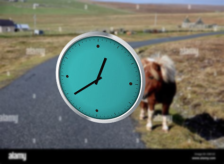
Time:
h=12 m=39
